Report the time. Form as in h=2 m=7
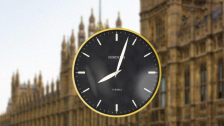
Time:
h=8 m=3
